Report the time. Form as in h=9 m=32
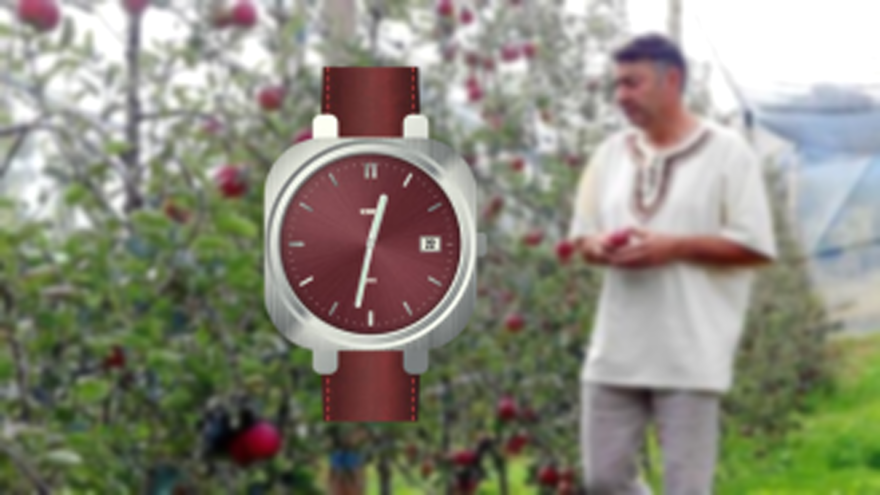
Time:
h=12 m=32
